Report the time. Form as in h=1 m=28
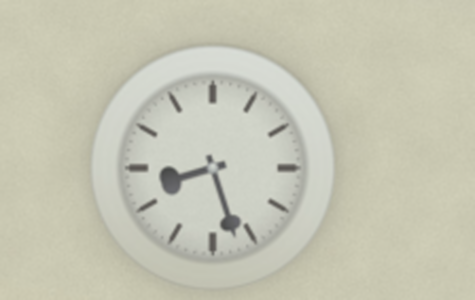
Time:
h=8 m=27
